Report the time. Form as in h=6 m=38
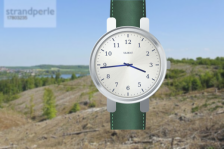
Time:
h=3 m=44
